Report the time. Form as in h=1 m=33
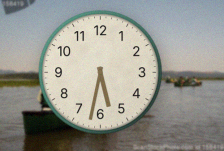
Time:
h=5 m=32
